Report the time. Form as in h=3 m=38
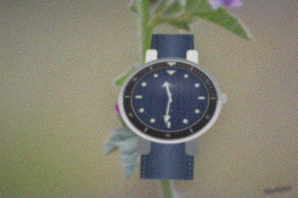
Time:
h=11 m=31
